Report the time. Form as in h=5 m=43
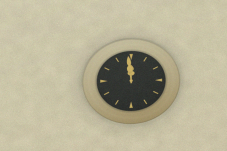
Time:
h=11 m=59
